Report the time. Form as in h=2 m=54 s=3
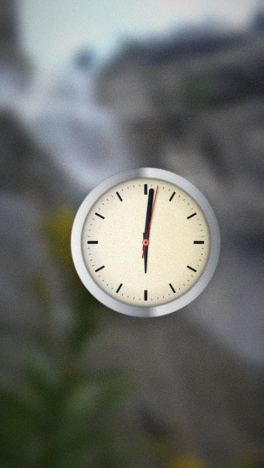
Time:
h=6 m=1 s=2
